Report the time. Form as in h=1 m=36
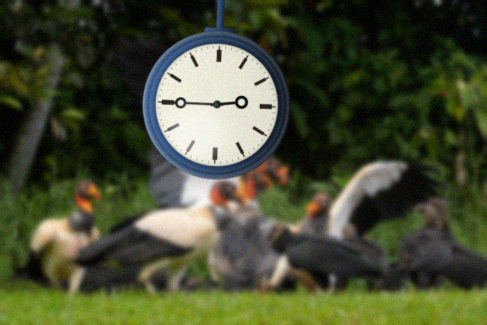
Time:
h=2 m=45
